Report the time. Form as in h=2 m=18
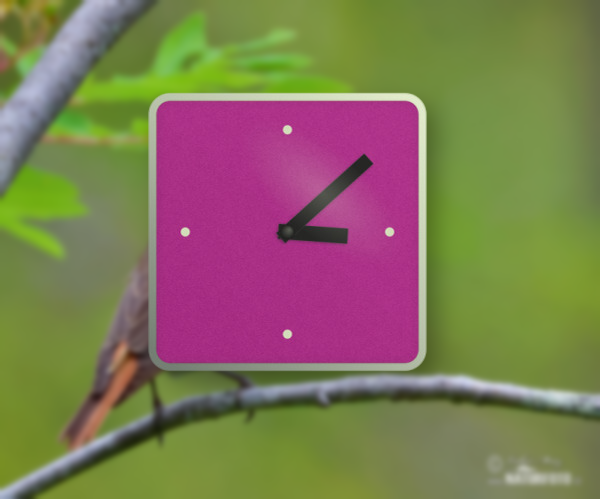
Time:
h=3 m=8
